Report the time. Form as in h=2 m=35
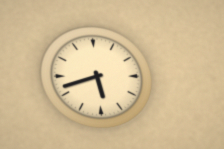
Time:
h=5 m=42
